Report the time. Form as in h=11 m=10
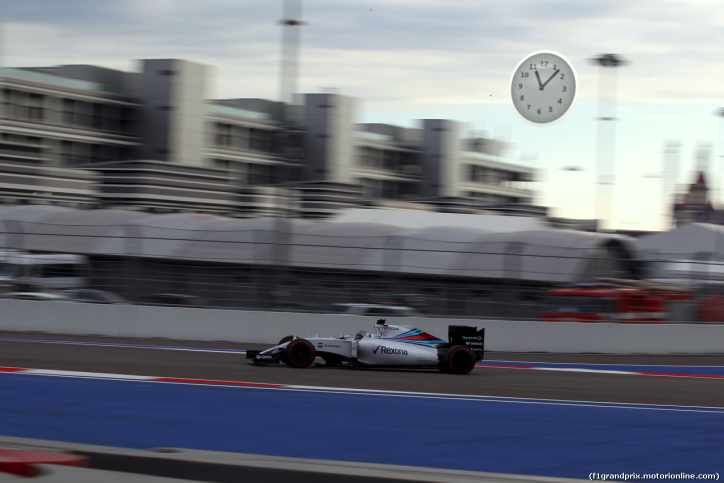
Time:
h=11 m=7
